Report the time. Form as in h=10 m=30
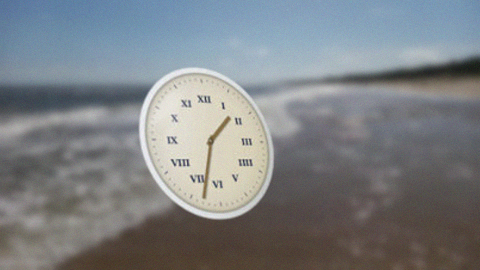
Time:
h=1 m=33
